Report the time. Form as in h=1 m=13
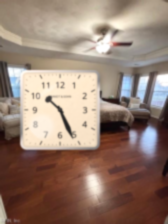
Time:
h=10 m=26
